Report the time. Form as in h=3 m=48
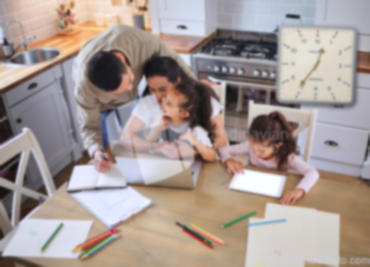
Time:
h=12 m=36
